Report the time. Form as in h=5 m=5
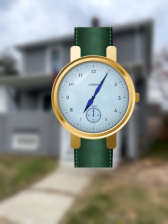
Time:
h=7 m=5
